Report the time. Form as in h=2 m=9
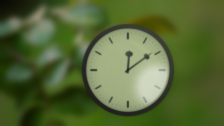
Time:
h=12 m=9
